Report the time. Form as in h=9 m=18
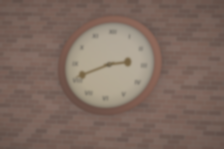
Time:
h=2 m=41
